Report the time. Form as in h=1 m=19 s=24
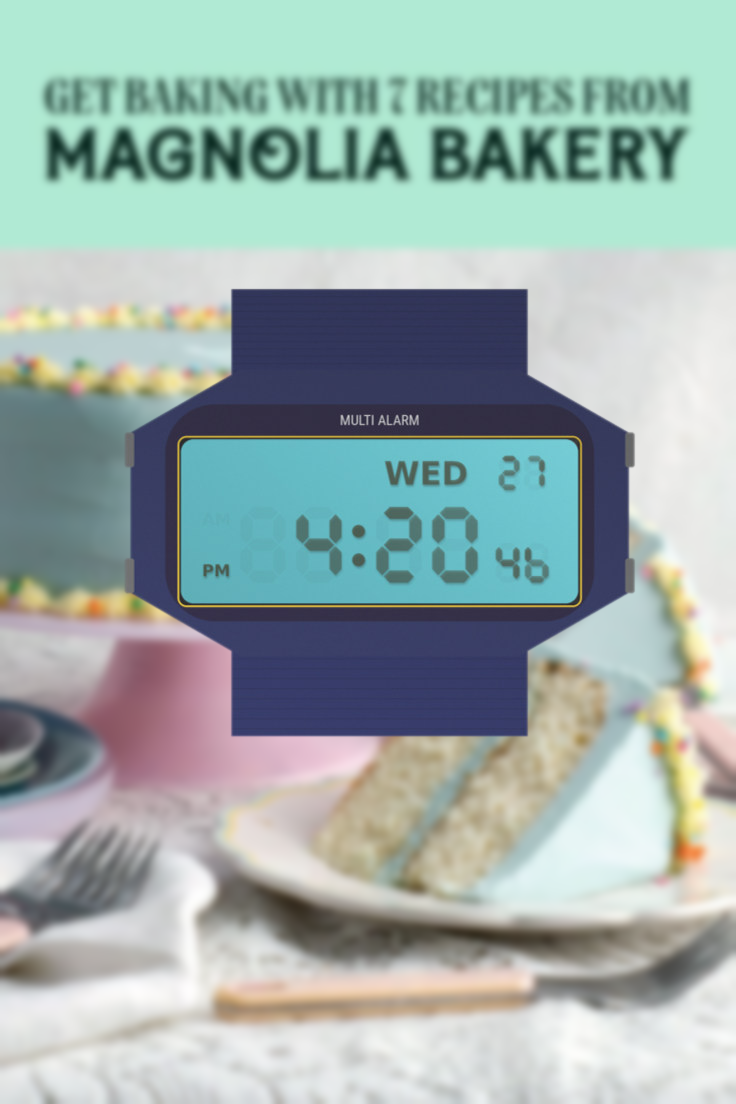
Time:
h=4 m=20 s=46
